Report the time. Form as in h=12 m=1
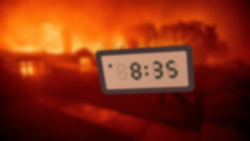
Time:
h=8 m=35
